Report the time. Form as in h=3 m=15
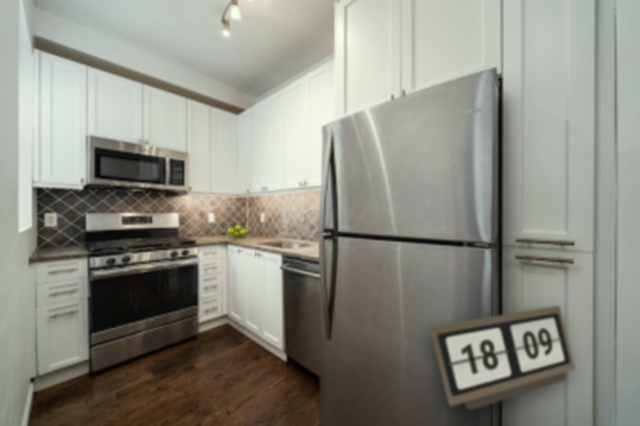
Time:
h=18 m=9
